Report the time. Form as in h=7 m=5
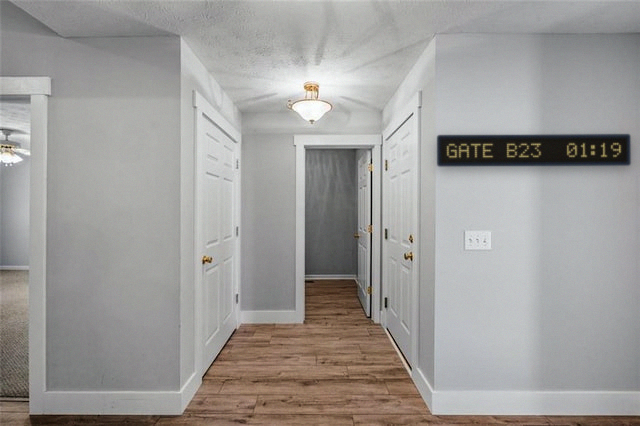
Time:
h=1 m=19
